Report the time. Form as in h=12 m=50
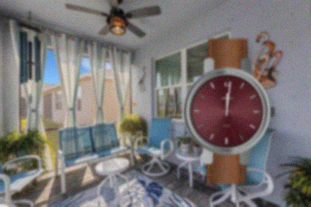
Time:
h=12 m=1
